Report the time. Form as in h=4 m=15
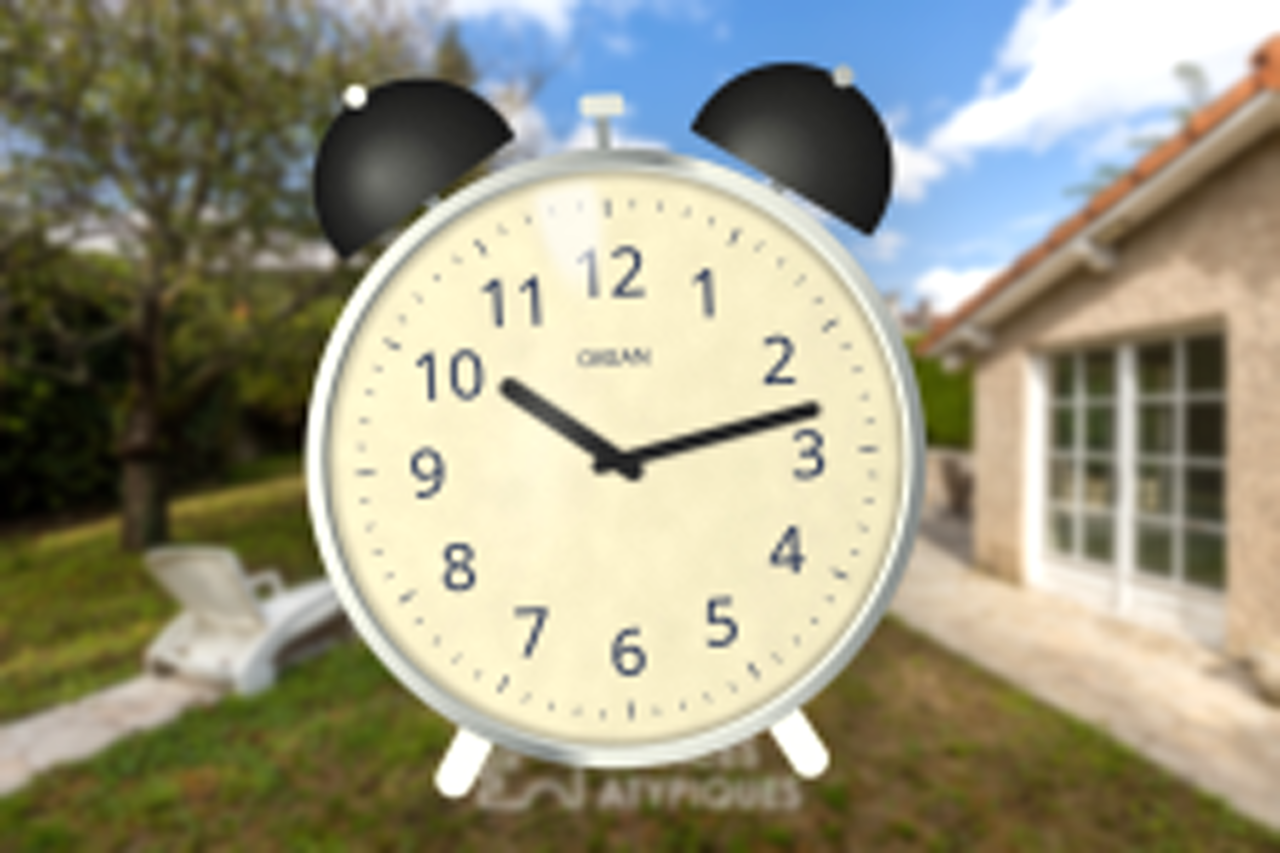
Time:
h=10 m=13
